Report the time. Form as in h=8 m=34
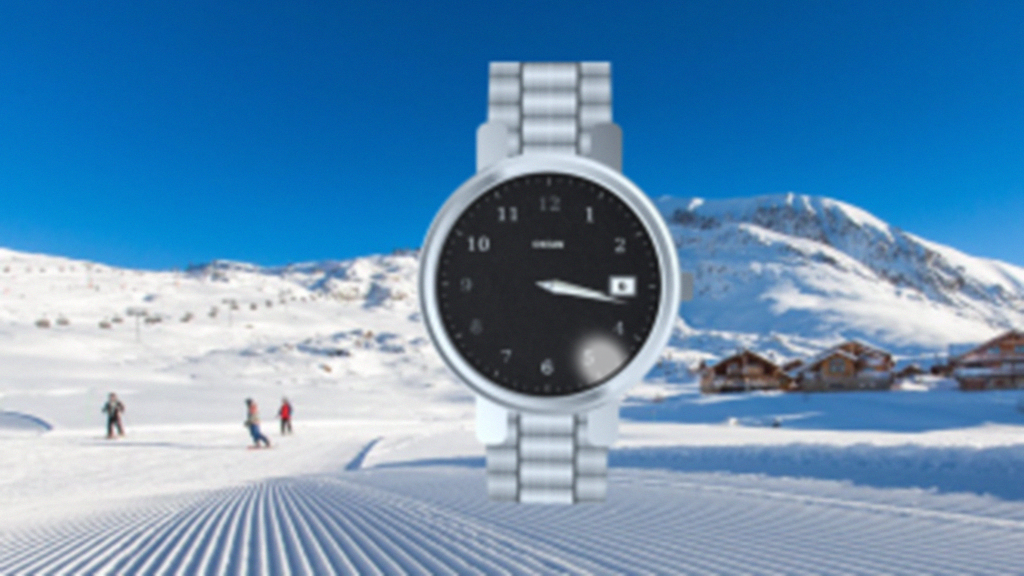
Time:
h=3 m=17
